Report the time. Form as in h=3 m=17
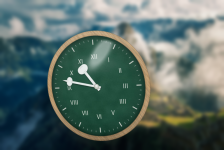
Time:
h=10 m=47
